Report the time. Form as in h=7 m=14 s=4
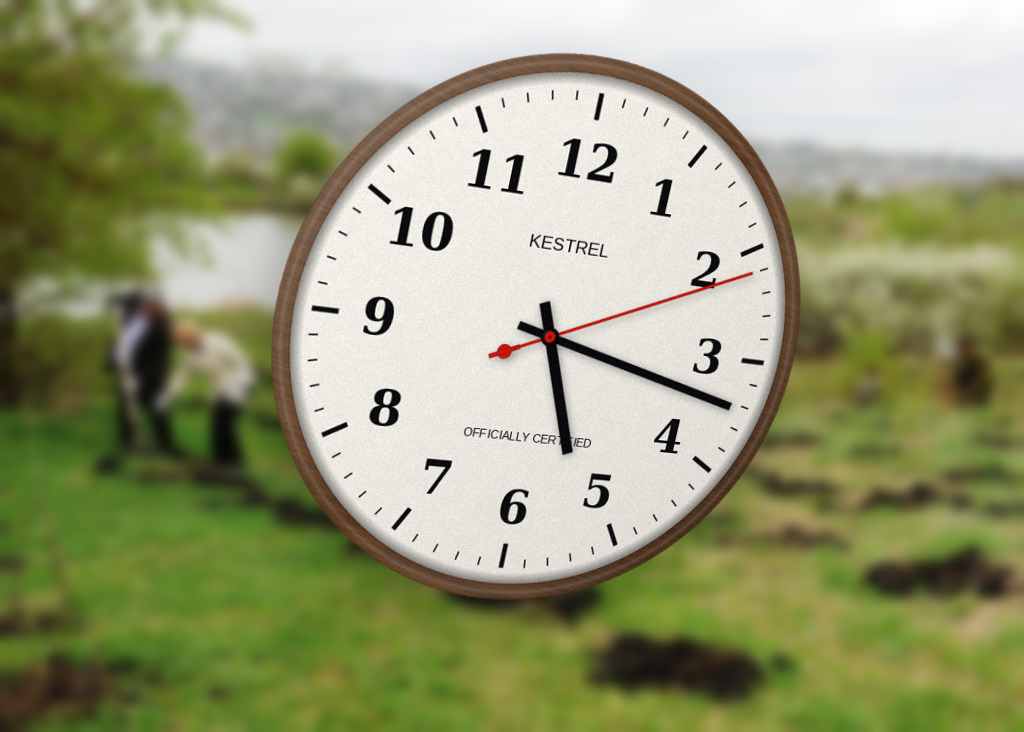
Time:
h=5 m=17 s=11
